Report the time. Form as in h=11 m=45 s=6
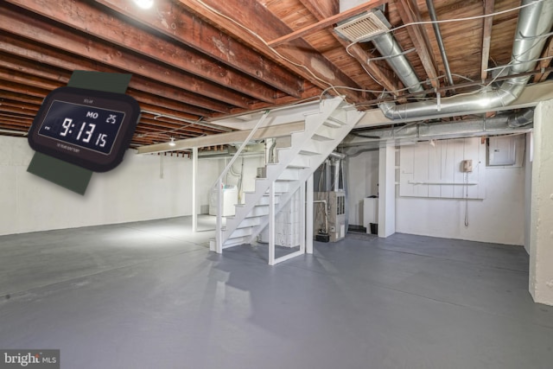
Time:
h=9 m=13 s=15
